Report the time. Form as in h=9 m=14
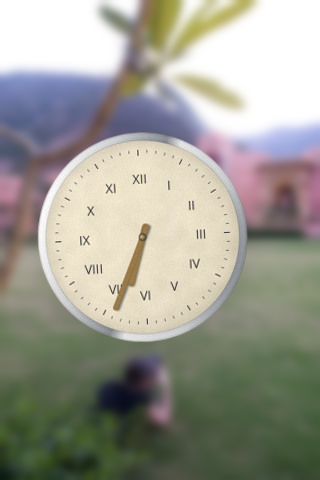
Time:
h=6 m=34
